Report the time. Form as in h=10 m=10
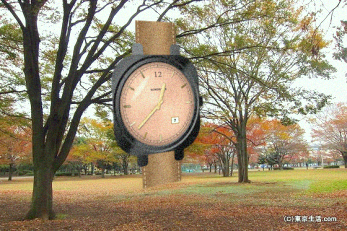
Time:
h=12 m=38
